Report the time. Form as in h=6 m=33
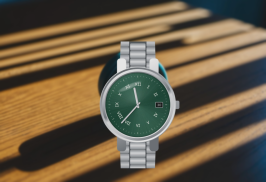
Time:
h=11 m=37
